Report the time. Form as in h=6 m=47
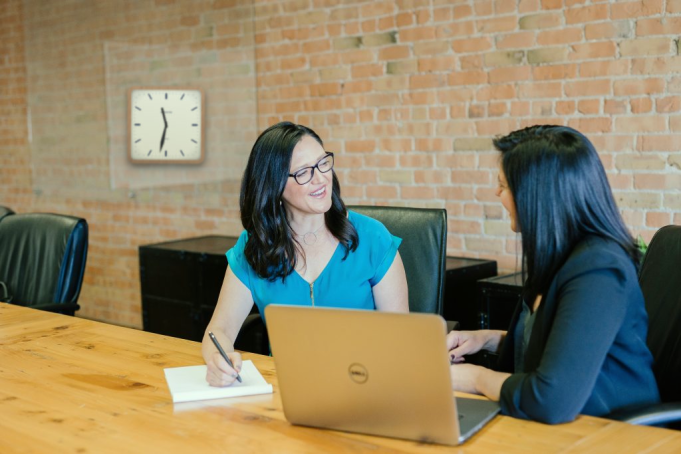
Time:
h=11 m=32
